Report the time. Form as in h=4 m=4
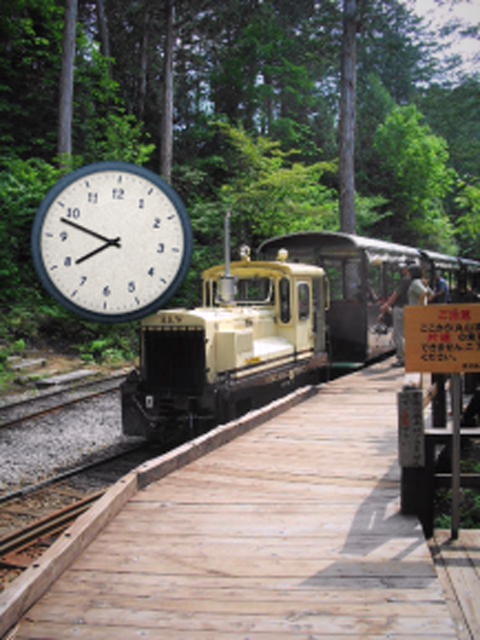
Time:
h=7 m=48
